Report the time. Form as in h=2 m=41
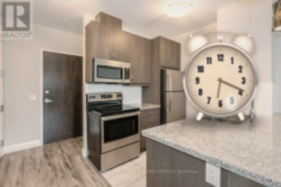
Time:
h=6 m=19
